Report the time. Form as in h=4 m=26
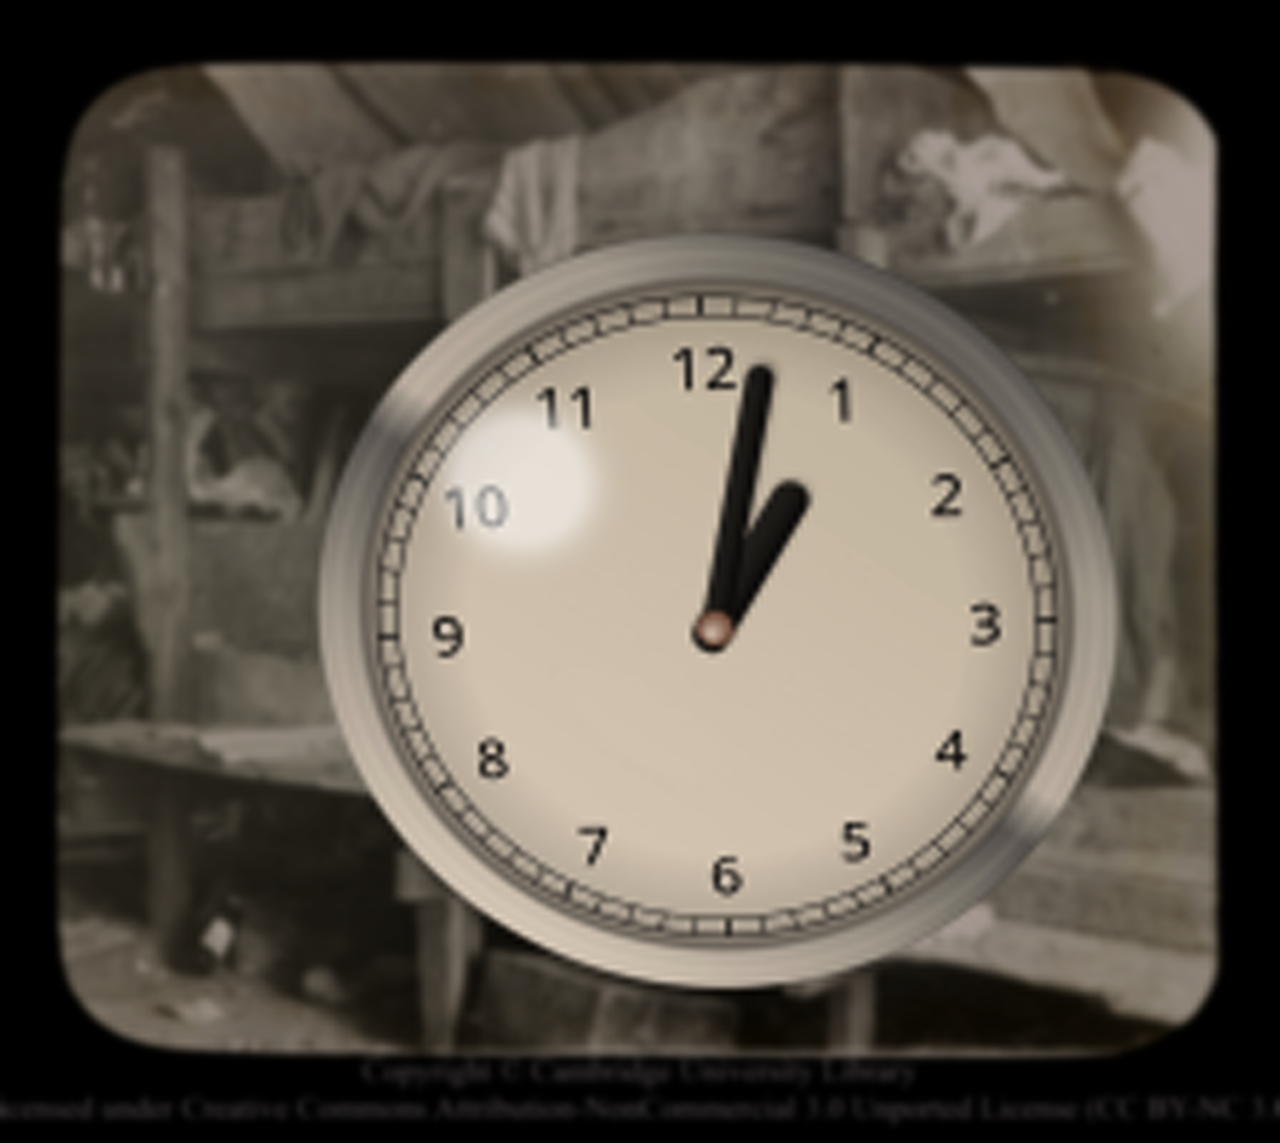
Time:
h=1 m=2
